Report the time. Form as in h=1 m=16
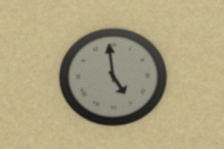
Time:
h=4 m=59
